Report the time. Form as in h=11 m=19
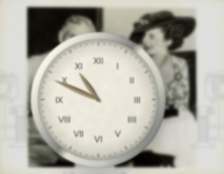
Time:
h=10 m=49
